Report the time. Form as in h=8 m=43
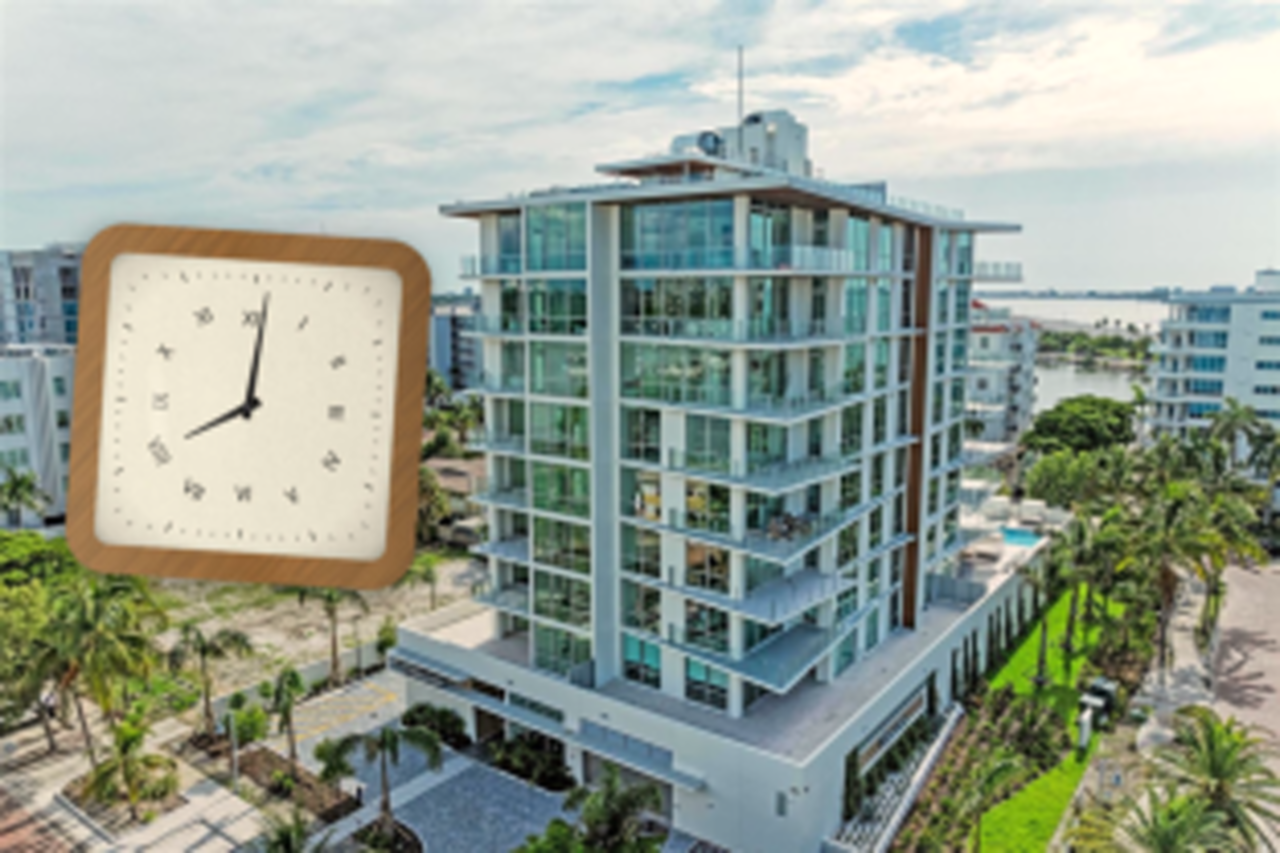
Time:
h=8 m=1
